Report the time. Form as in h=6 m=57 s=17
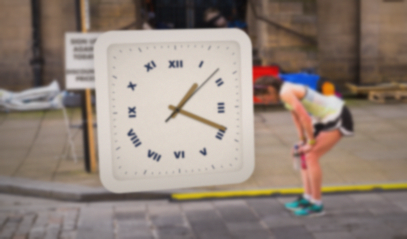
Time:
h=1 m=19 s=8
